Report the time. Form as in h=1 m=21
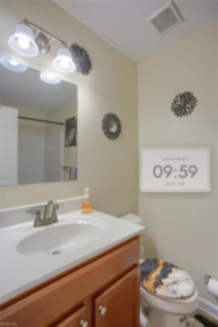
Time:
h=9 m=59
